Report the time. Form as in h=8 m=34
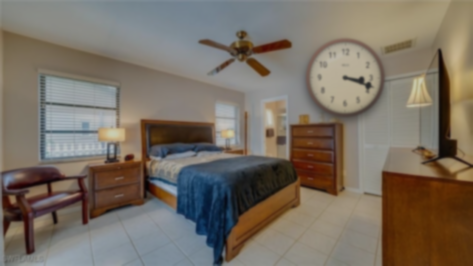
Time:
h=3 m=18
